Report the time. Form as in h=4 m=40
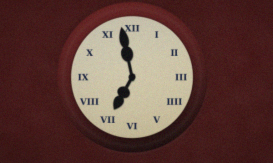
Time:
h=6 m=58
